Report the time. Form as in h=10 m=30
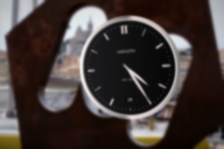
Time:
h=4 m=25
